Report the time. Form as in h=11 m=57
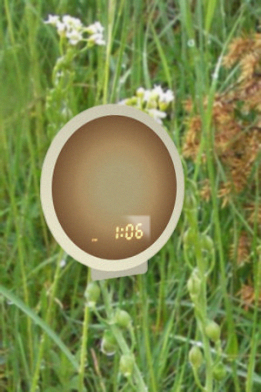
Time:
h=1 m=6
